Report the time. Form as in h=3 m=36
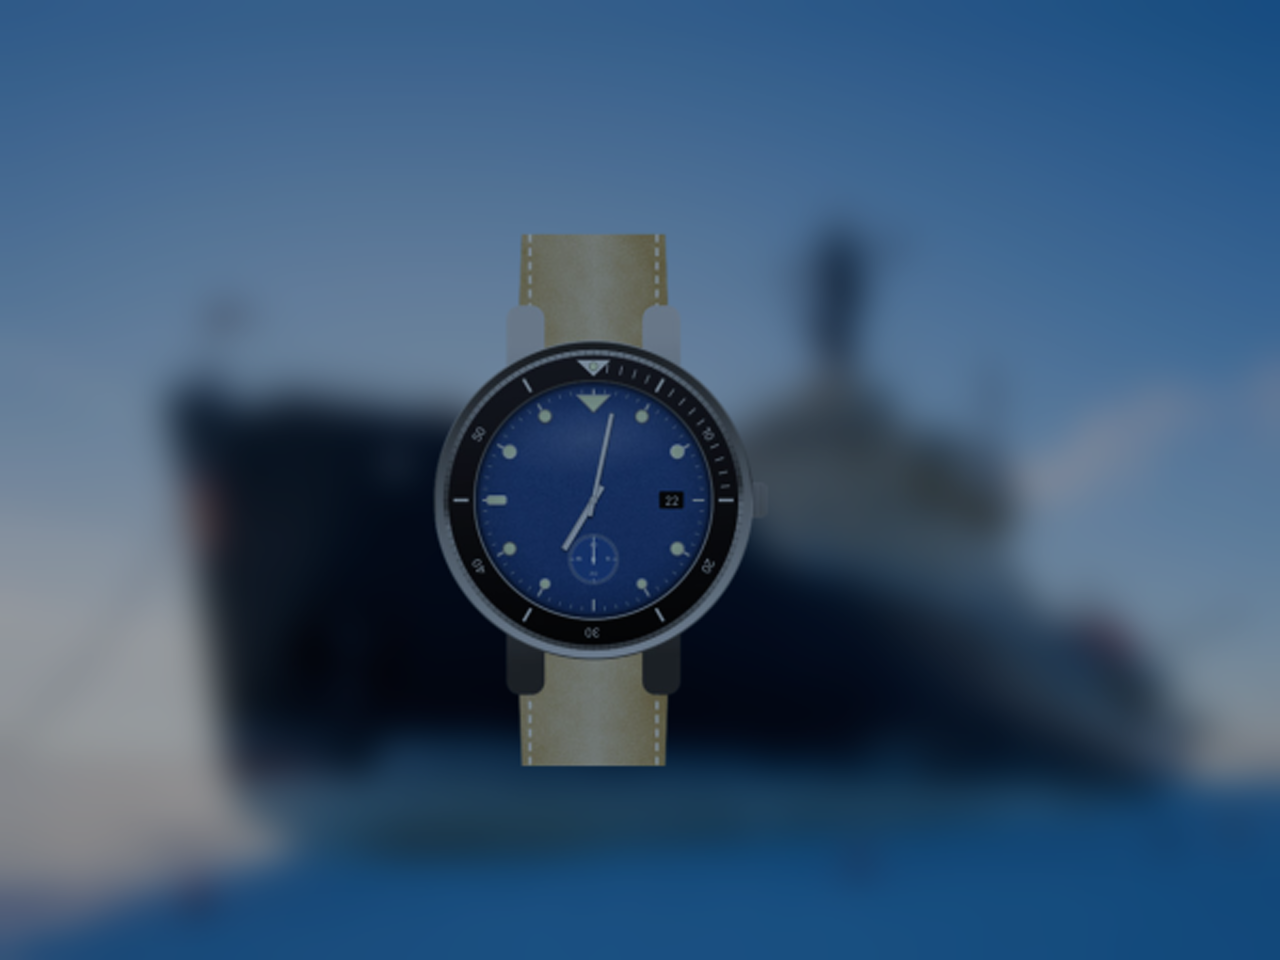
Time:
h=7 m=2
